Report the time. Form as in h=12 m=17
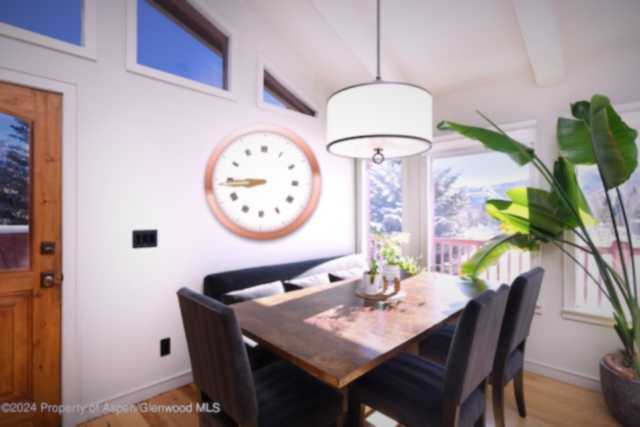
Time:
h=8 m=44
